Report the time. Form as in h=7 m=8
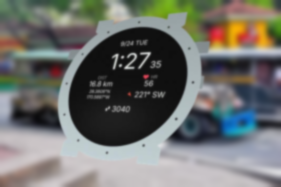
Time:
h=1 m=27
